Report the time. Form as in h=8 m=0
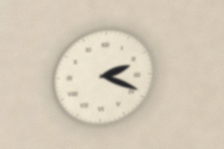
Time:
h=2 m=19
